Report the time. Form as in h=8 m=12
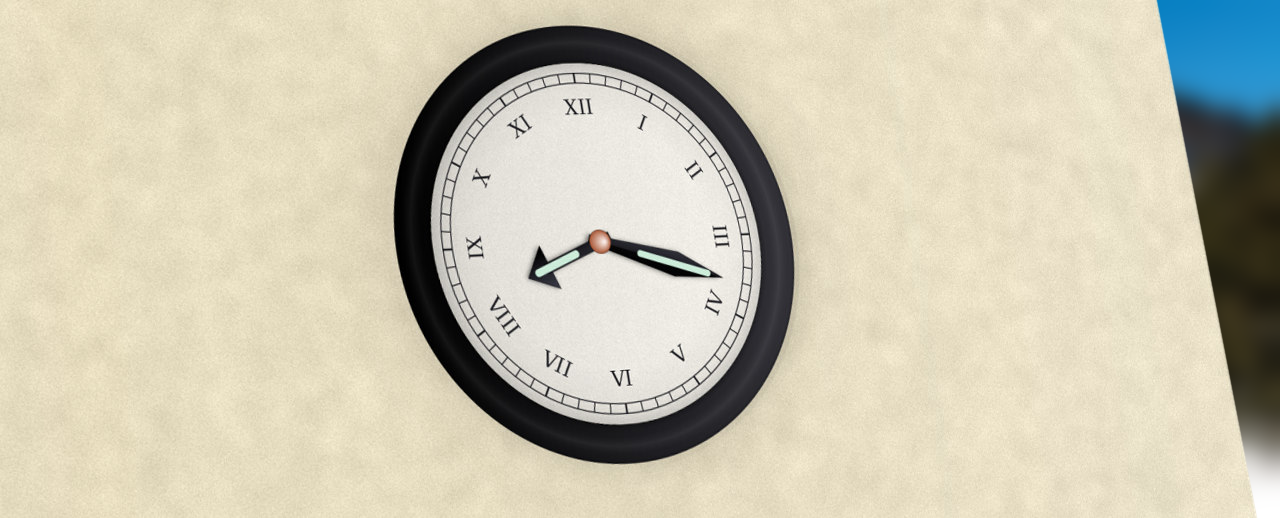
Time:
h=8 m=18
